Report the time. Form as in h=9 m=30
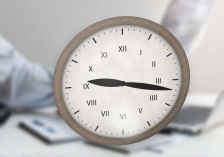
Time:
h=9 m=17
